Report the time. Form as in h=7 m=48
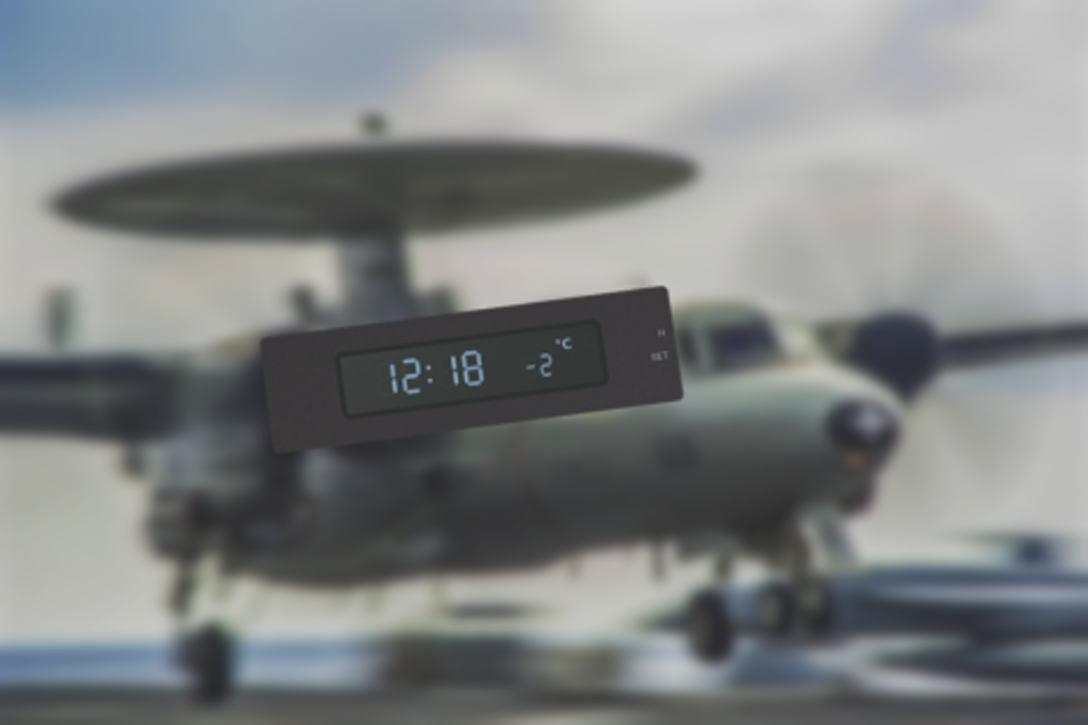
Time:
h=12 m=18
